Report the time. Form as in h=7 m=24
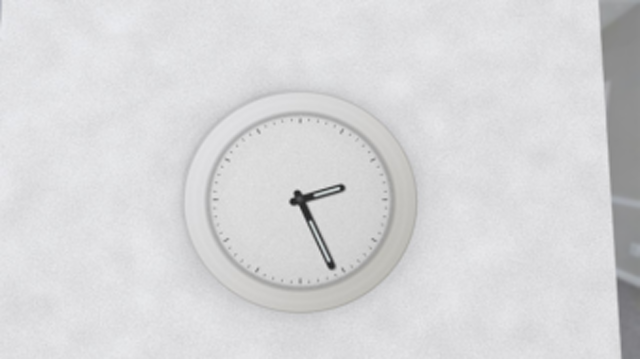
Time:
h=2 m=26
